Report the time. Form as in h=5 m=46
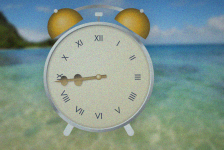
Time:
h=8 m=44
